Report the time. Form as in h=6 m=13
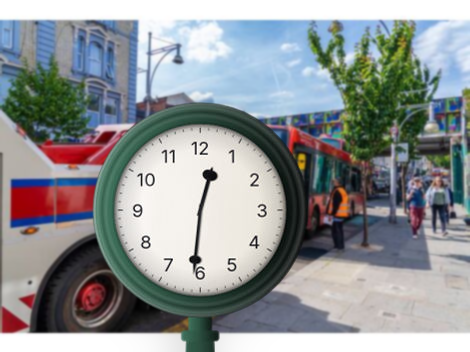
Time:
h=12 m=31
